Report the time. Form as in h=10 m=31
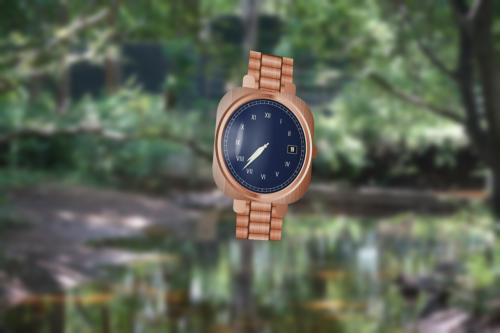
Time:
h=7 m=37
